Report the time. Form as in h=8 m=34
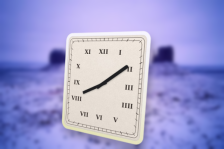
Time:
h=8 m=9
